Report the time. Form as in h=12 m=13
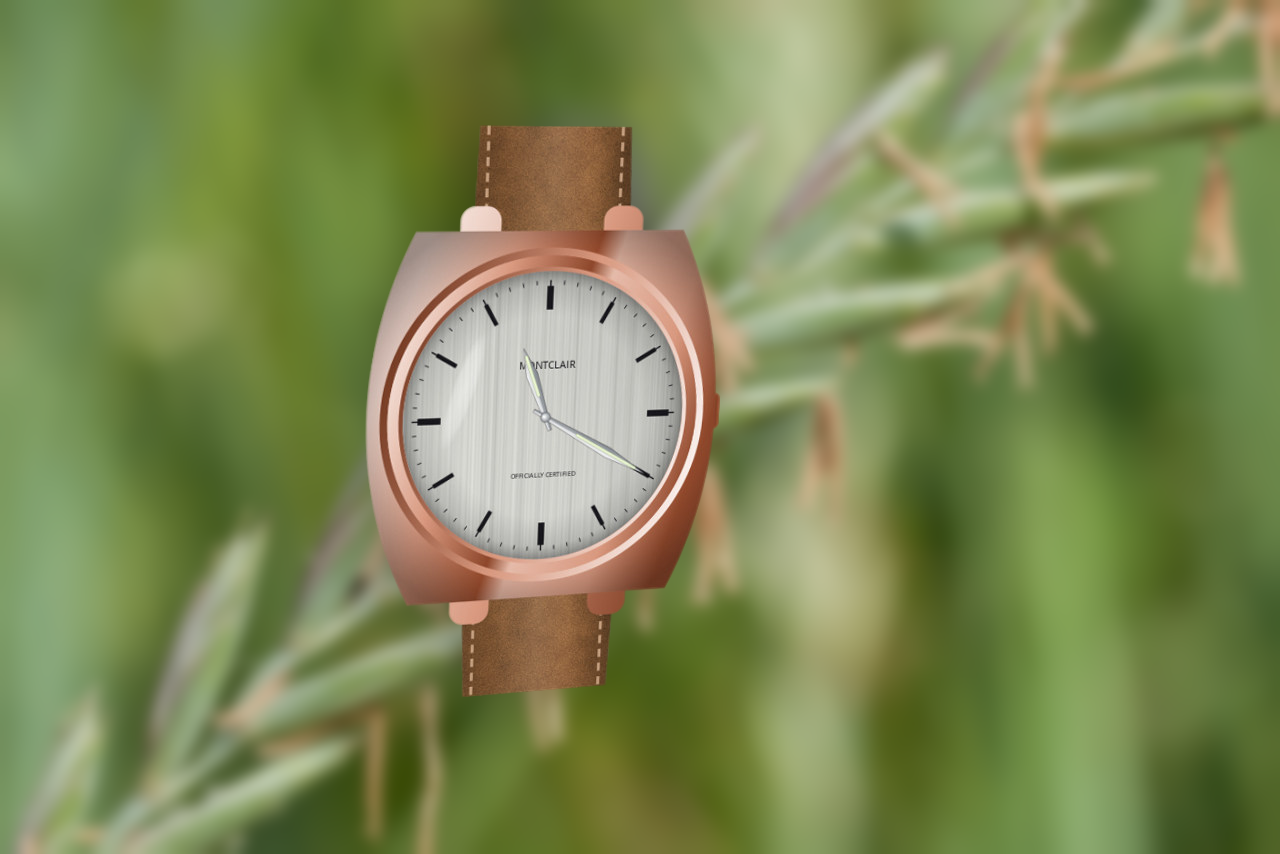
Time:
h=11 m=20
